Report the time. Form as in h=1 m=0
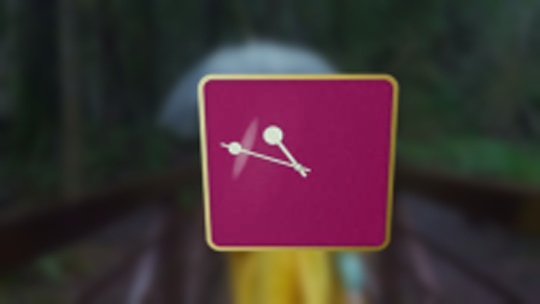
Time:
h=10 m=48
